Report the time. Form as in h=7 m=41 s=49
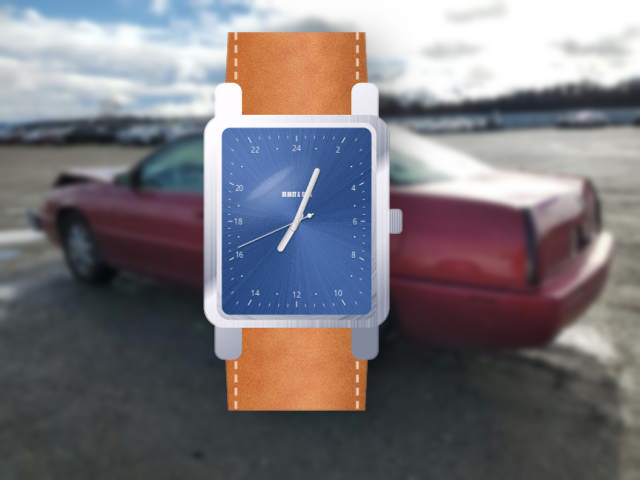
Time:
h=14 m=3 s=41
